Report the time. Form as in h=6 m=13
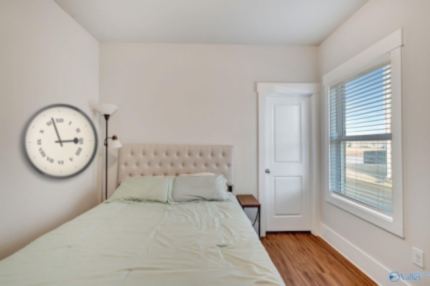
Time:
h=2 m=57
